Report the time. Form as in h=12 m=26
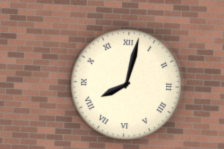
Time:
h=8 m=2
